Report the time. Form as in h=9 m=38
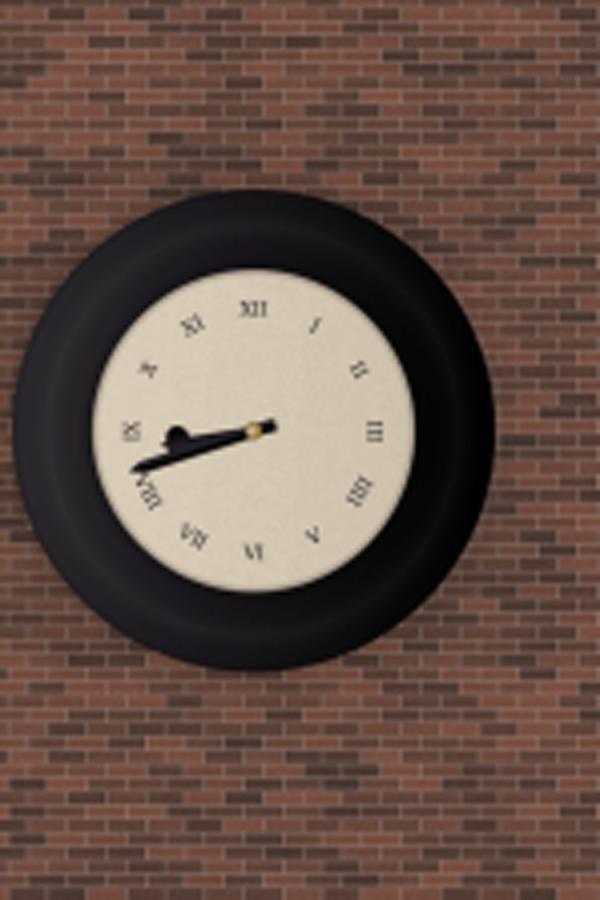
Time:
h=8 m=42
